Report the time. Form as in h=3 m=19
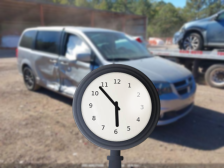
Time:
h=5 m=53
